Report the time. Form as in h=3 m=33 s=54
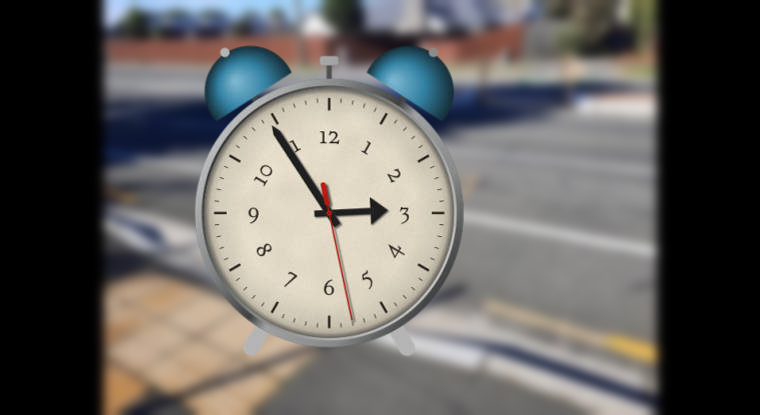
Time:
h=2 m=54 s=28
